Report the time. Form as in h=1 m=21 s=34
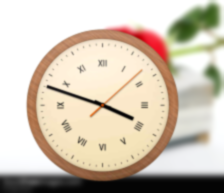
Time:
h=3 m=48 s=8
